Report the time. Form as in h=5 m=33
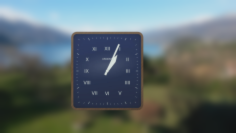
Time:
h=1 m=4
